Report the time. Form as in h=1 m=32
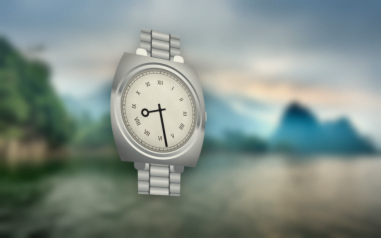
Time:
h=8 m=28
